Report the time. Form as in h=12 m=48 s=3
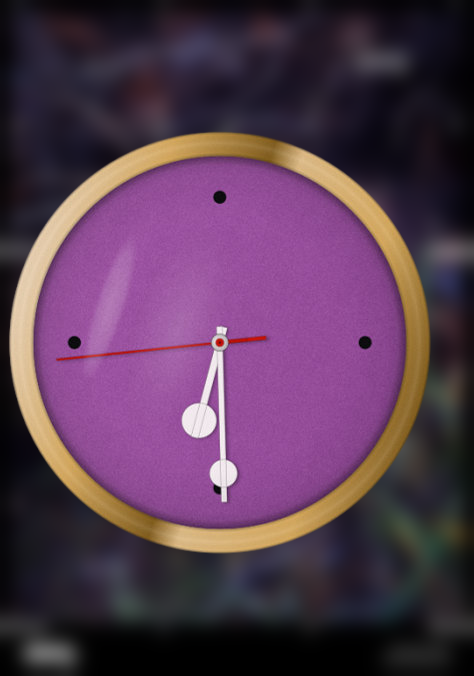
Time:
h=6 m=29 s=44
